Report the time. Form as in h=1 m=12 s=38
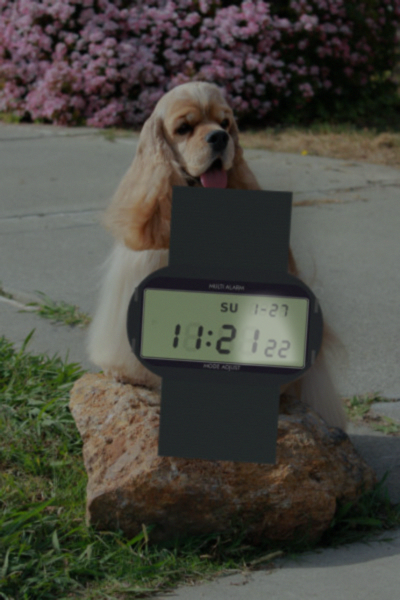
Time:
h=11 m=21 s=22
